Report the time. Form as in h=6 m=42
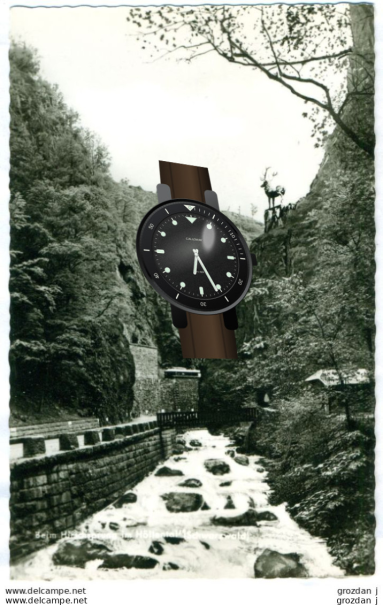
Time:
h=6 m=26
